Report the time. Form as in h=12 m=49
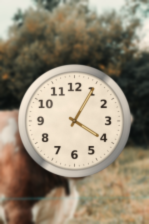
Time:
h=4 m=5
